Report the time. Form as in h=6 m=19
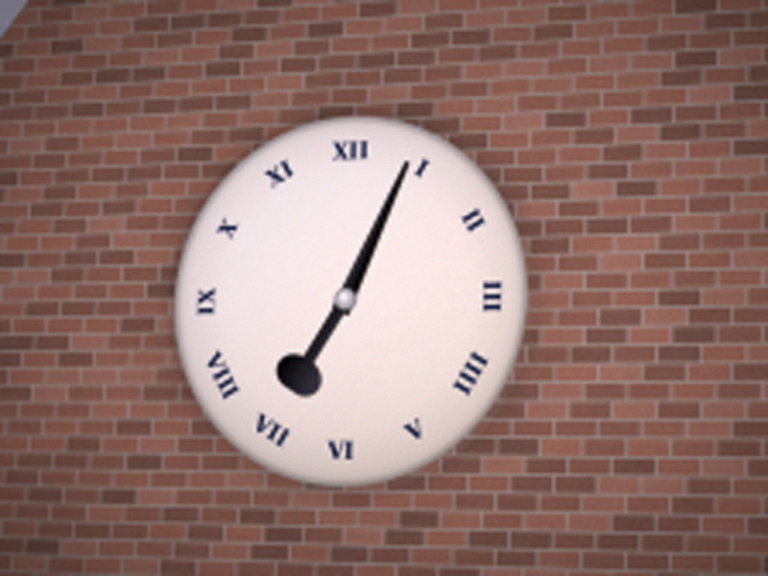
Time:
h=7 m=4
